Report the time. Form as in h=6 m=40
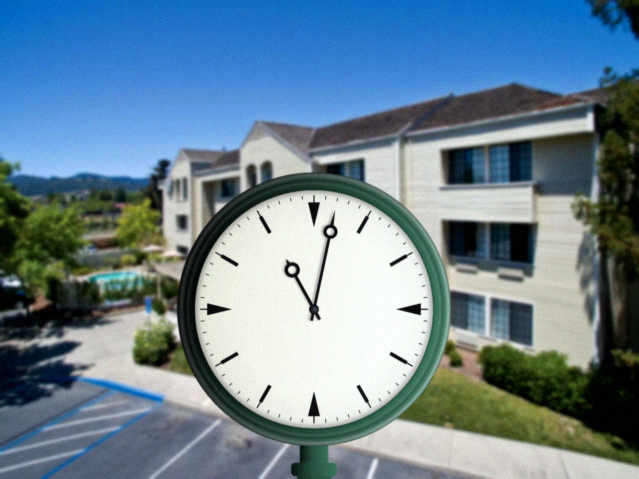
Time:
h=11 m=2
